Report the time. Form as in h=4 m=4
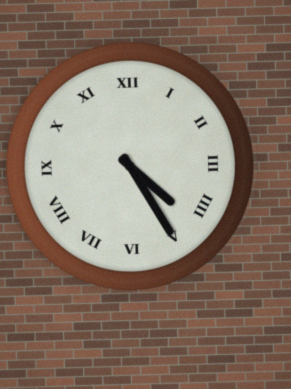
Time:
h=4 m=25
